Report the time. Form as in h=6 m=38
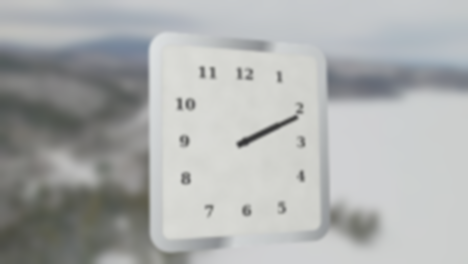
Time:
h=2 m=11
